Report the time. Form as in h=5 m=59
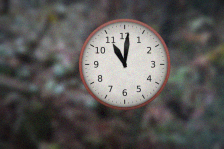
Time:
h=11 m=1
